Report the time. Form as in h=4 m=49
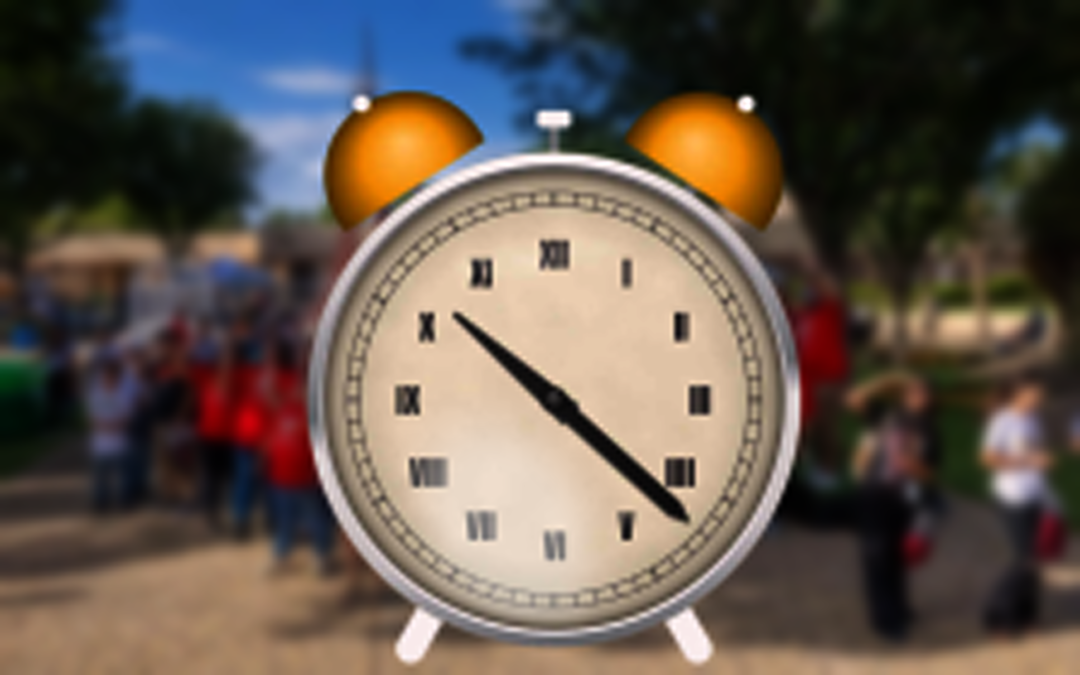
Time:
h=10 m=22
